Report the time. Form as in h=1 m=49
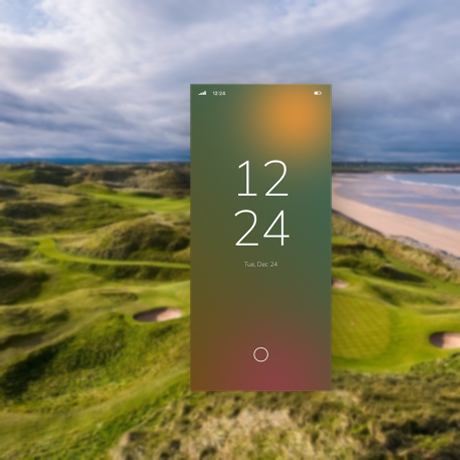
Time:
h=12 m=24
